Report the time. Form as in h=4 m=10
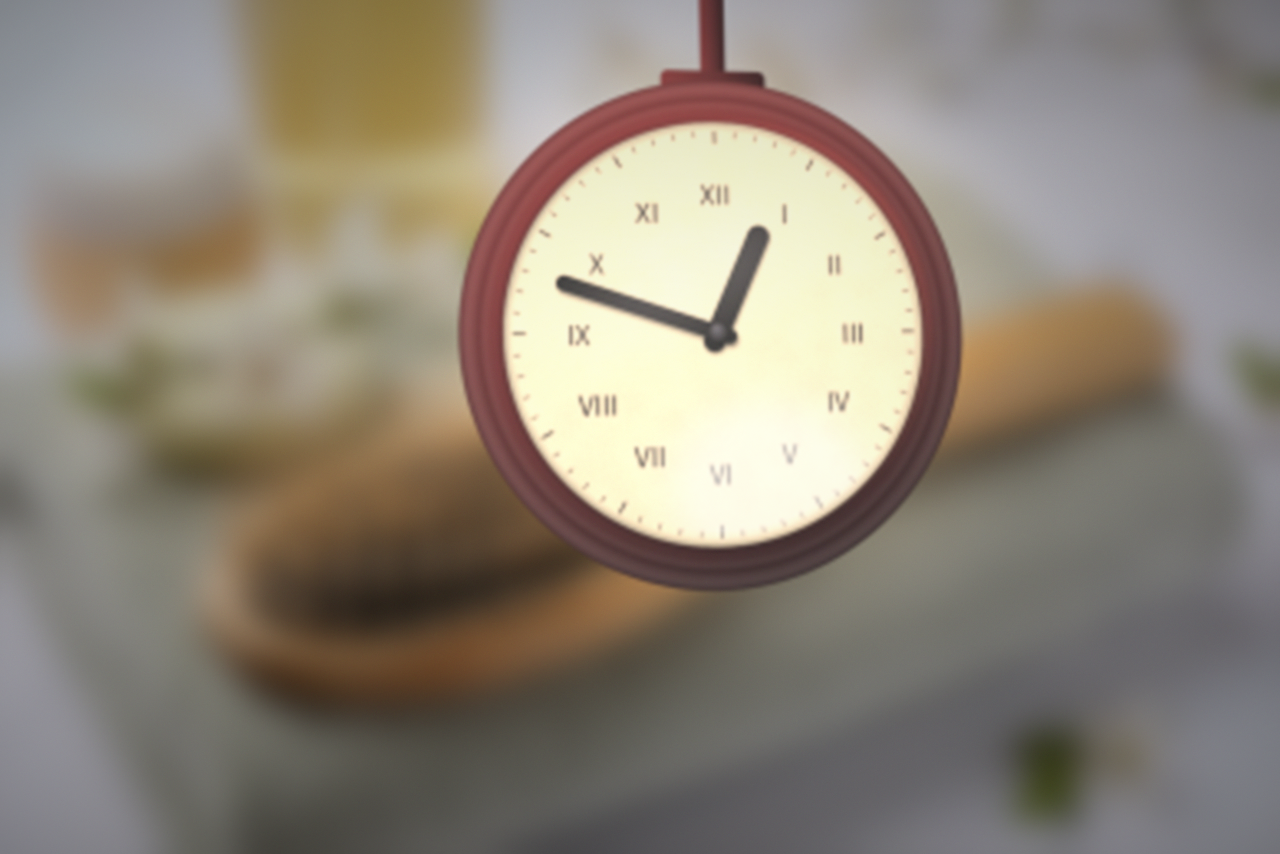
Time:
h=12 m=48
